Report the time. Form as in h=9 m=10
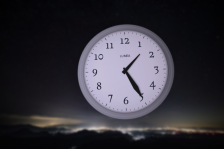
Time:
h=1 m=25
